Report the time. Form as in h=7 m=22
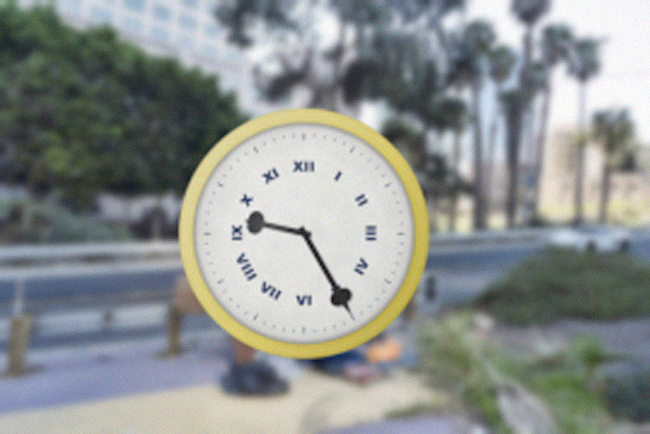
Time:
h=9 m=25
